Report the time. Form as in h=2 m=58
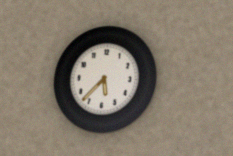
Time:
h=5 m=37
